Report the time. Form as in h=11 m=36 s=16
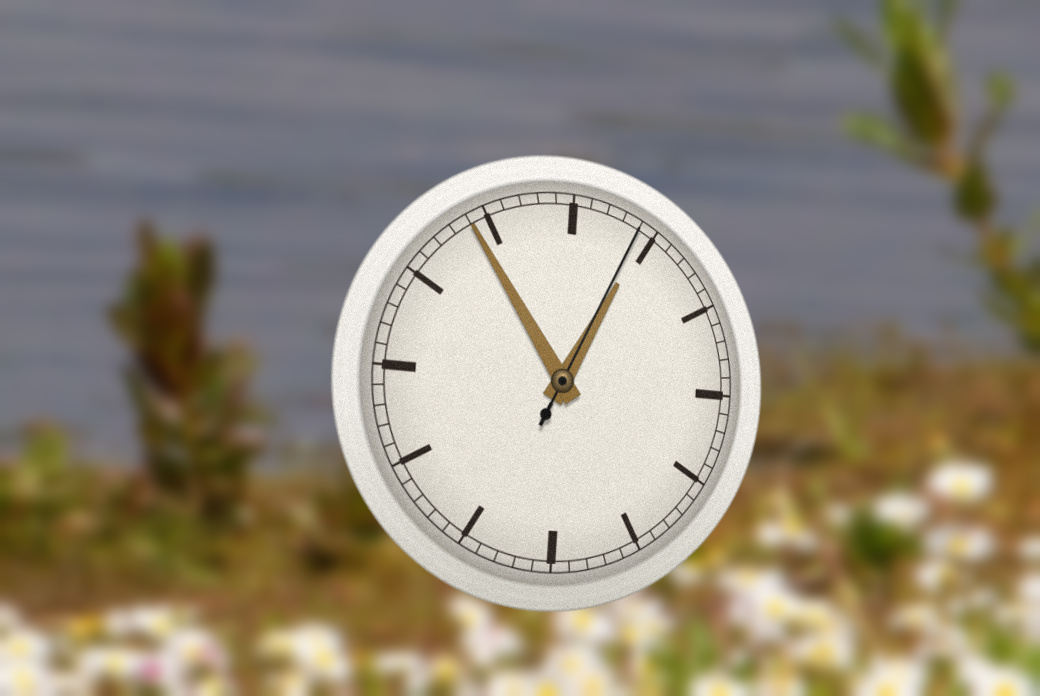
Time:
h=12 m=54 s=4
